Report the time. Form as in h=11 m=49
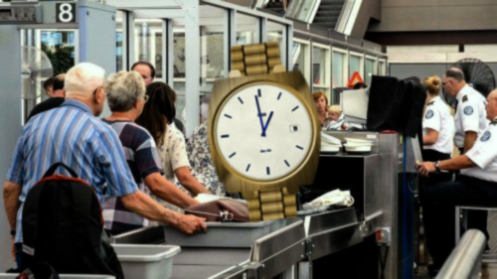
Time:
h=12 m=59
